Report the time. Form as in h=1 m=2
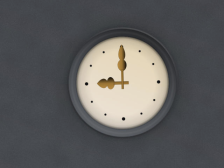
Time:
h=9 m=0
